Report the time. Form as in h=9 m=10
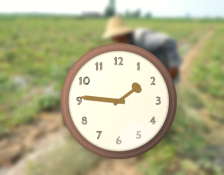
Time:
h=1 m=46
